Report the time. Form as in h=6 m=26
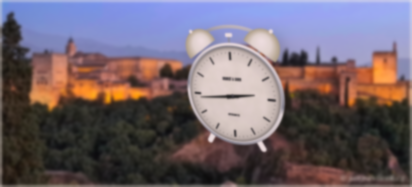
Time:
h=2 m=44
